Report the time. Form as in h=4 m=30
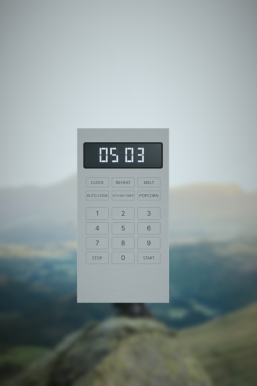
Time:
h=5 m=3
